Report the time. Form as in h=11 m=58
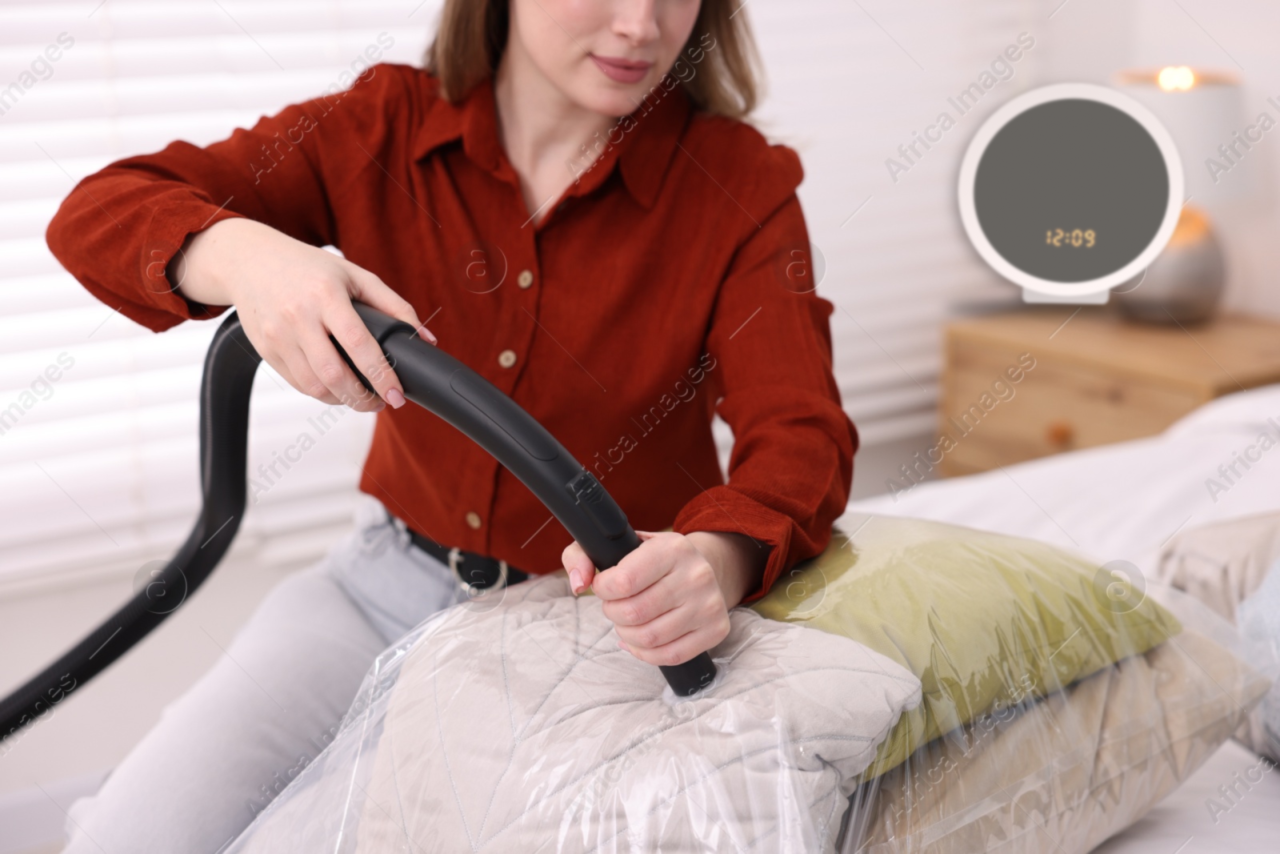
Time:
h=12 m=9
